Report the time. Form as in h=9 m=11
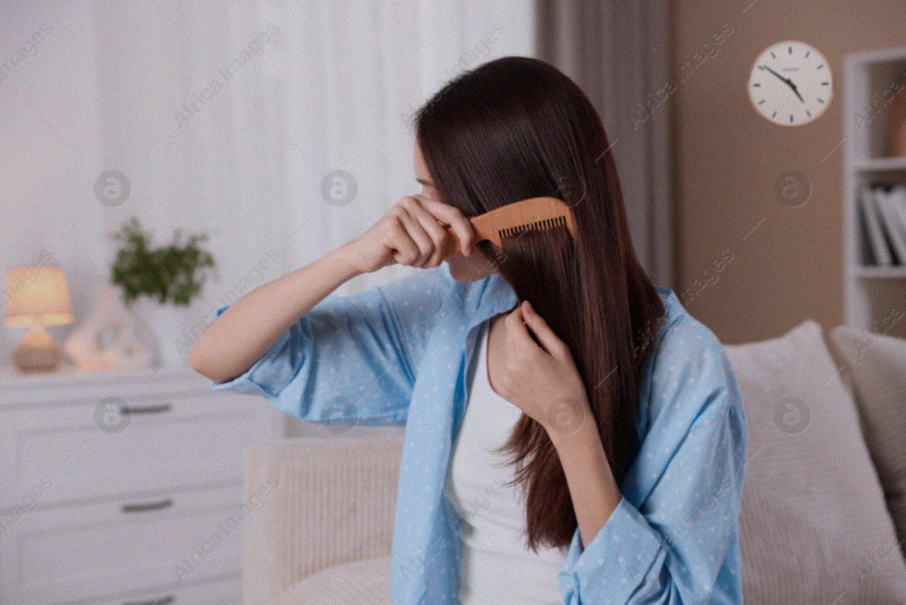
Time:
h=4 m=51
